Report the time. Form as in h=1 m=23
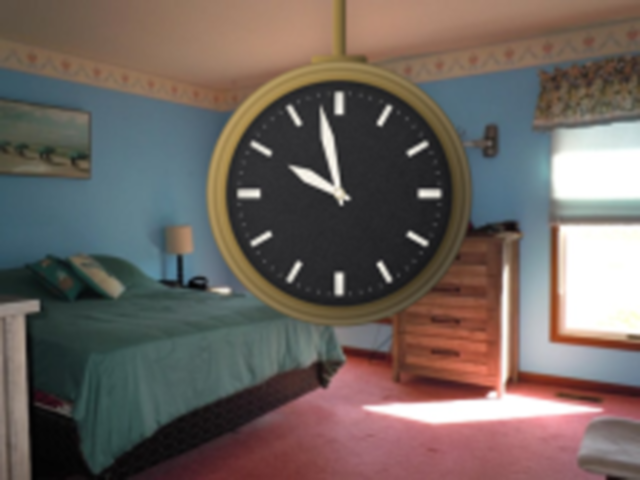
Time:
h=9 m=58
